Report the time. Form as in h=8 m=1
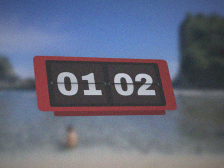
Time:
h=1 m=2
